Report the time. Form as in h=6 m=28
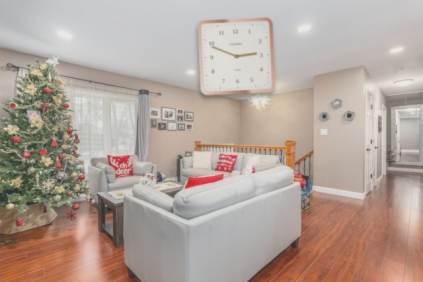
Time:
h=2 m=49
